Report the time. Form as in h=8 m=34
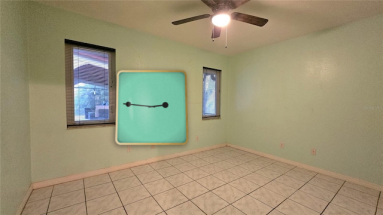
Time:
h=2 m=46
